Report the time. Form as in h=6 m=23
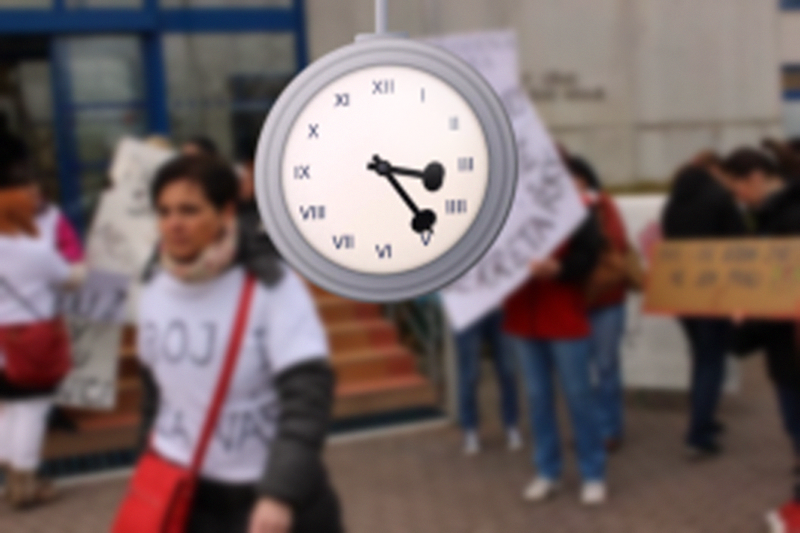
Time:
h=3 m=24
